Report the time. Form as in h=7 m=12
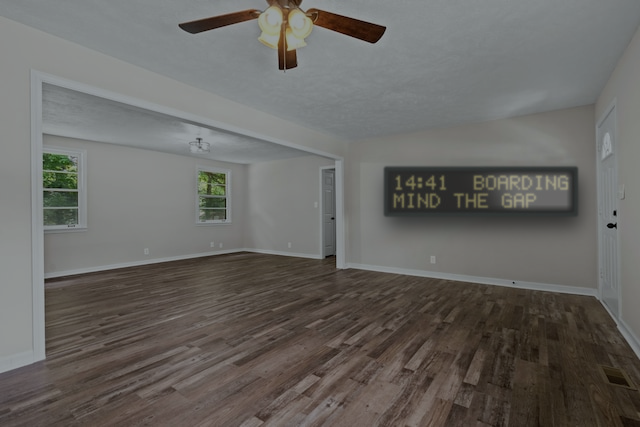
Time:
h=14 m=41
